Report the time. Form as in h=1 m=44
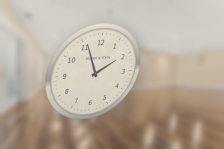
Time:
h=1 m=56
